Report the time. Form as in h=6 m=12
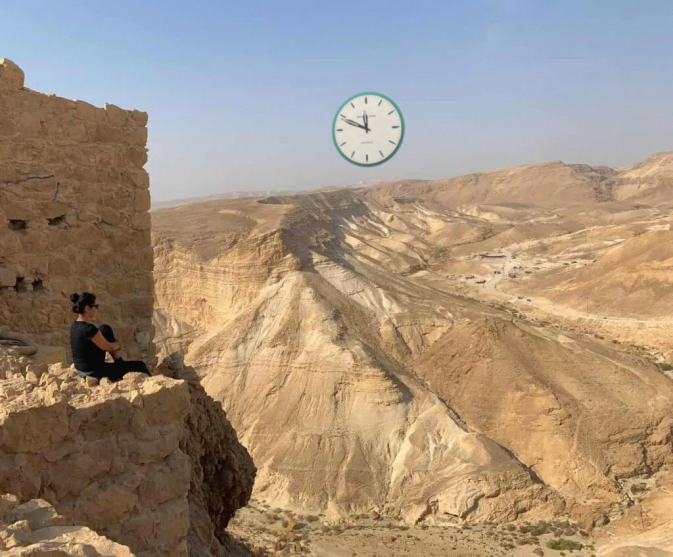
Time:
h=11 m=49
